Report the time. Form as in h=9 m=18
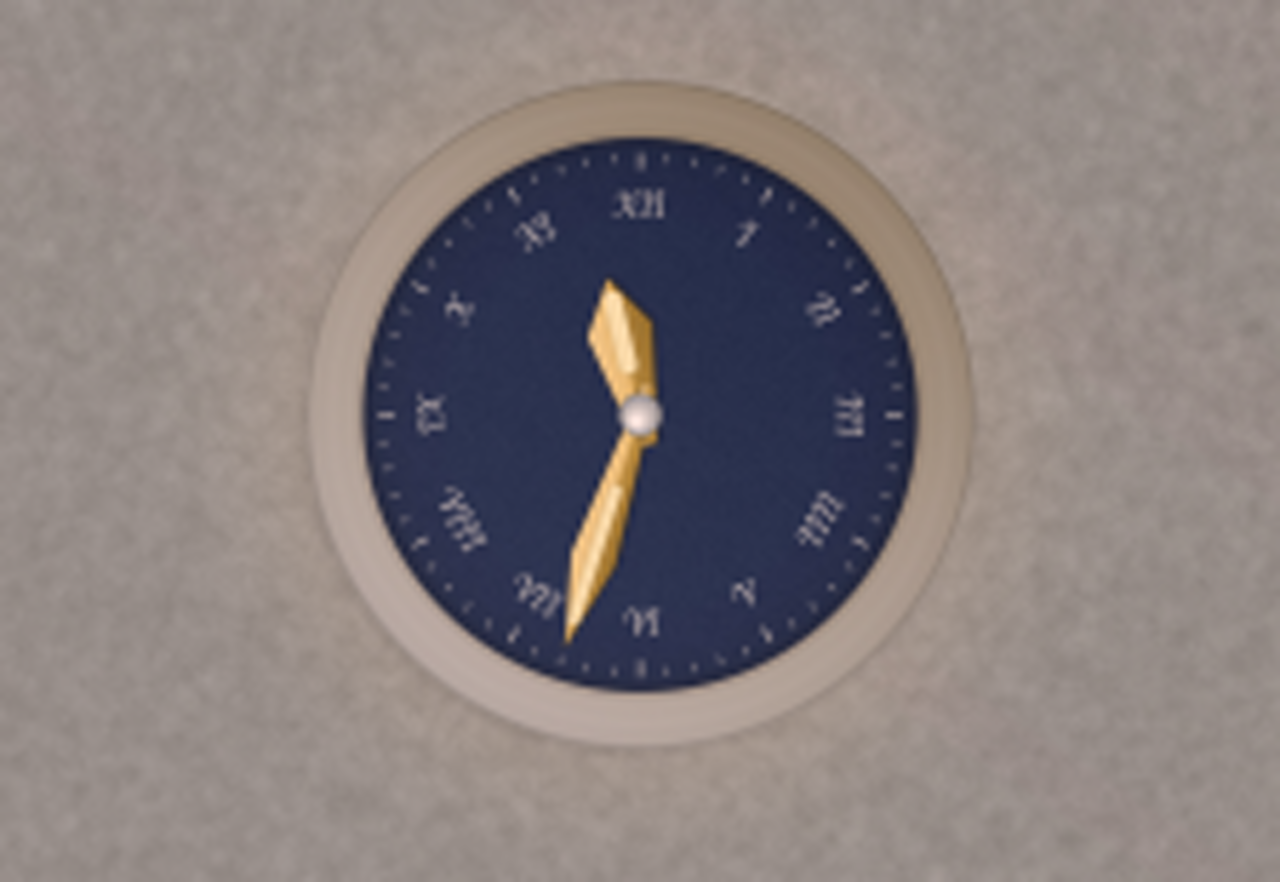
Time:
h=11 m=33
